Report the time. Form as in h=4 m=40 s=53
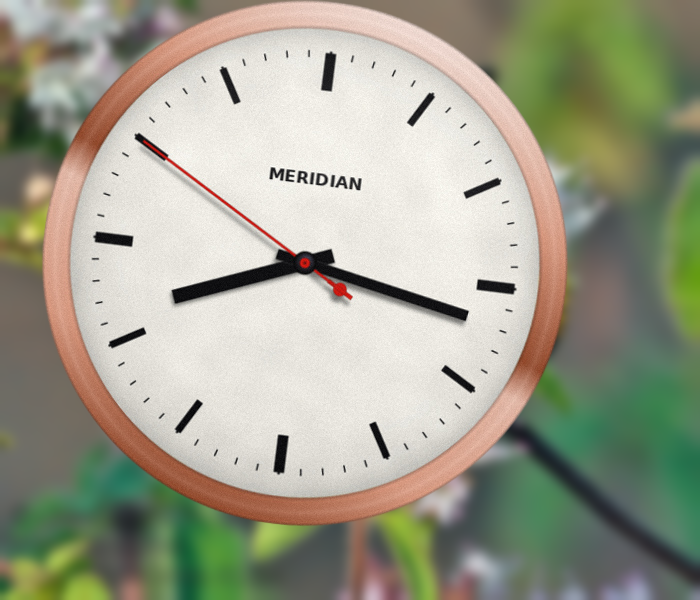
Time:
h=8 m=16 s=50
